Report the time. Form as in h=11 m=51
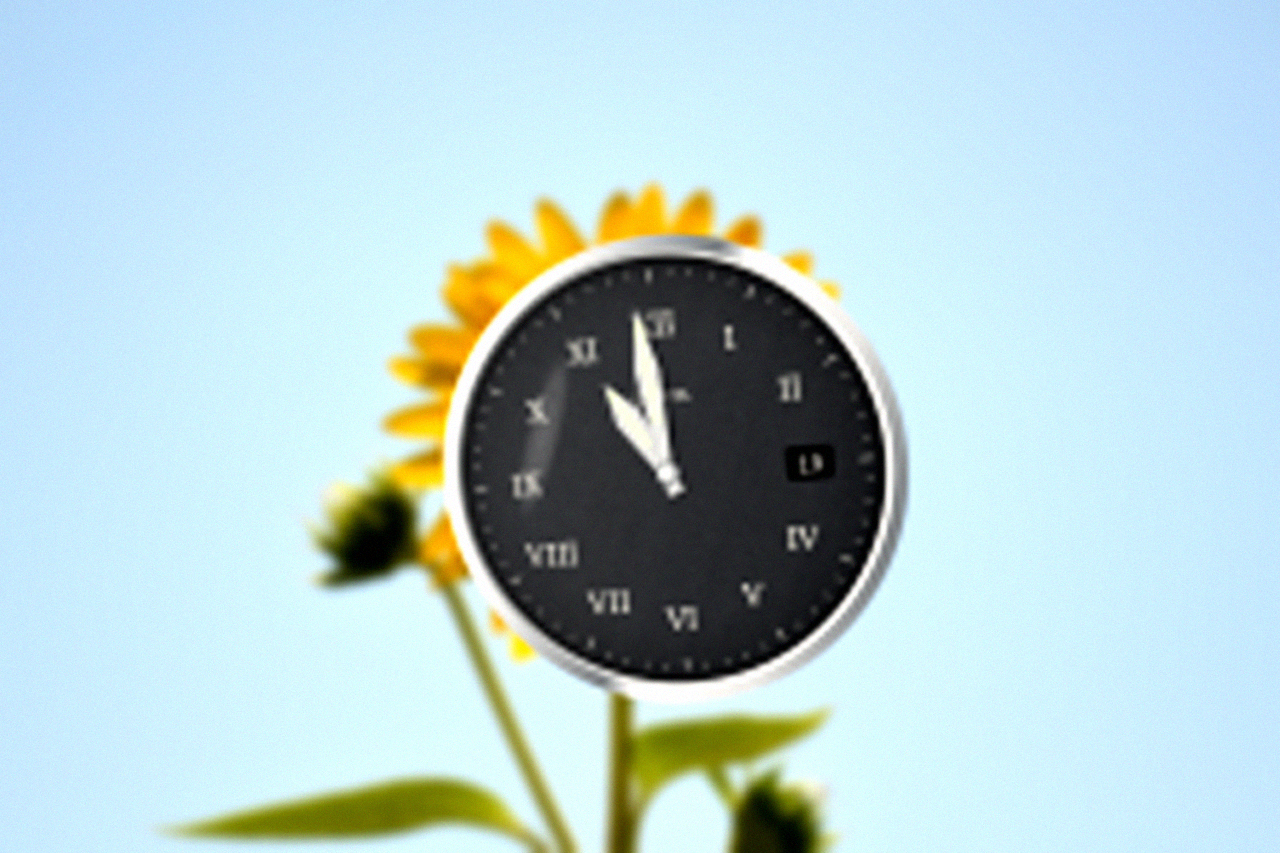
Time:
h=10 m=59
